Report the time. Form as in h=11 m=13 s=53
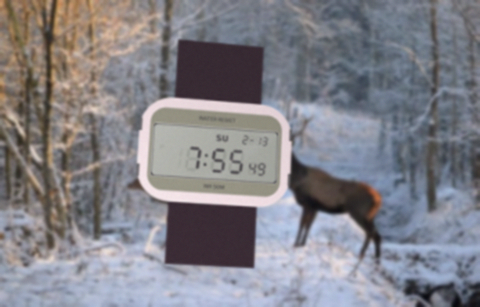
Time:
h=7 m=55 s=49
